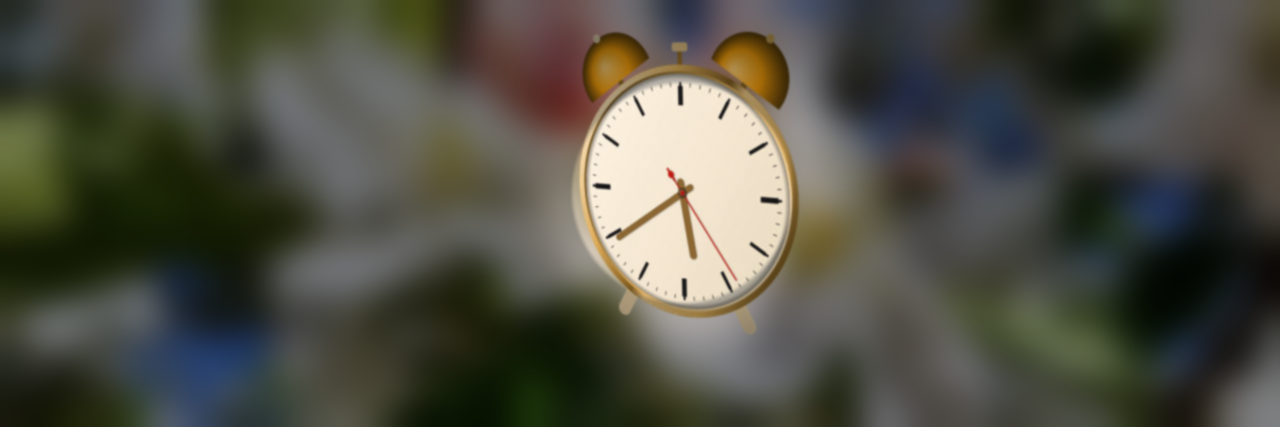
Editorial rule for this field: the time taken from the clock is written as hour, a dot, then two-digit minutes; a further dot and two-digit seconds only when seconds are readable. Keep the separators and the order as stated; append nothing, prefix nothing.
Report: 5.39.24
